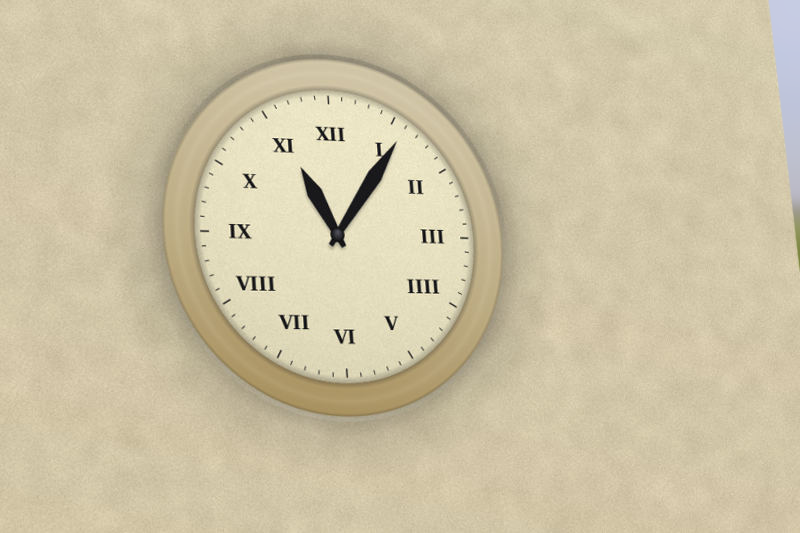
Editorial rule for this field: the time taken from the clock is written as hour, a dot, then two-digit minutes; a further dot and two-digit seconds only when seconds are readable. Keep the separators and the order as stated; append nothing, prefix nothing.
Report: 11.06
